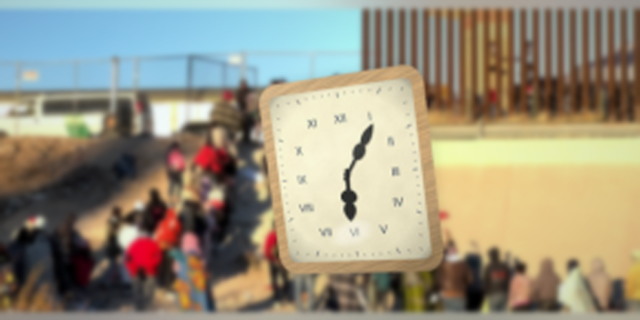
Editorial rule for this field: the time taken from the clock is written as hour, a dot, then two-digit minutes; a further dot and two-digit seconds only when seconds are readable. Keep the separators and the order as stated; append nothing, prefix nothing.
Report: 6.06
